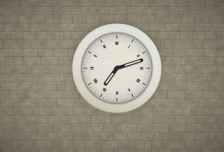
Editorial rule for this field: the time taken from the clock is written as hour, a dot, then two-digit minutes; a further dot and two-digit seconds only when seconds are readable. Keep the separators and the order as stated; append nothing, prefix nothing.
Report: 7.12
